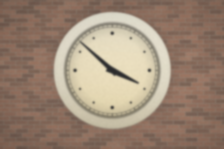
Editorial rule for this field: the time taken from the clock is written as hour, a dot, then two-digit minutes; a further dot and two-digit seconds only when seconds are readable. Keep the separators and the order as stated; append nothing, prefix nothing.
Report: 3.52
